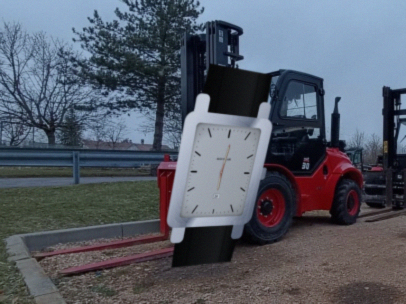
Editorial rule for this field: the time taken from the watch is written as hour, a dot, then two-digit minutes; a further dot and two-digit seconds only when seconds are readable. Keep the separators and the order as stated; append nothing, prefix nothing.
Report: 6.01
